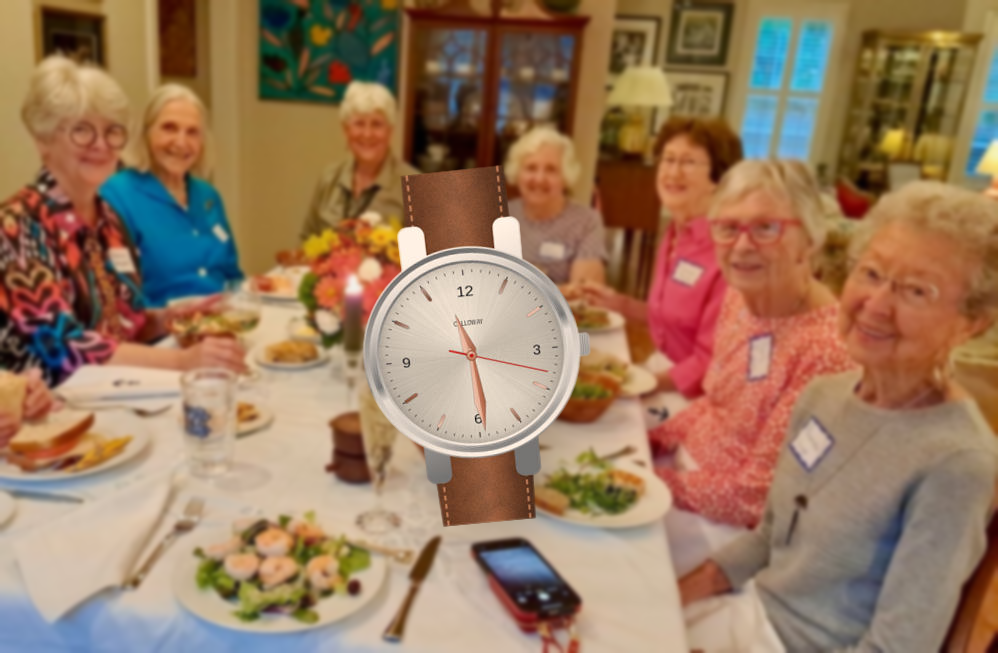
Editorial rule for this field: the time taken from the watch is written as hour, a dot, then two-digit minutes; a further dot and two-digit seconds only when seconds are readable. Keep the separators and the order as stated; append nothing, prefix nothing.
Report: 11.29.18
